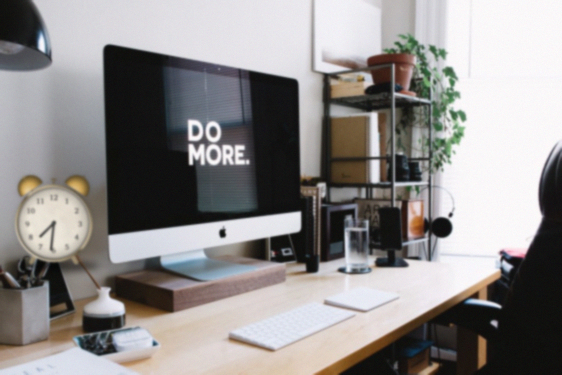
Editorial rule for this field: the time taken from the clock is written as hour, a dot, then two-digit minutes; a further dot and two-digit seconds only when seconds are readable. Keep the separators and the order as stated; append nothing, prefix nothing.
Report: 7.31
